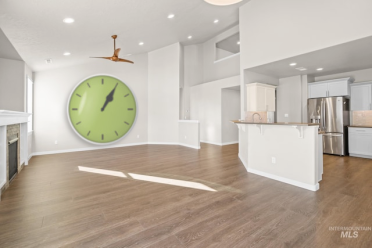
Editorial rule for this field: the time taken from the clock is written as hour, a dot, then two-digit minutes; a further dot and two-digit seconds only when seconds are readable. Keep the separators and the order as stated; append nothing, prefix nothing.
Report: 1.05
